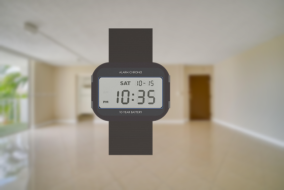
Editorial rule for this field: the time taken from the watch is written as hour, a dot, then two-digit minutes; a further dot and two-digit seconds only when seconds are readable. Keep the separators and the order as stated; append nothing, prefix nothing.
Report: 10.35
